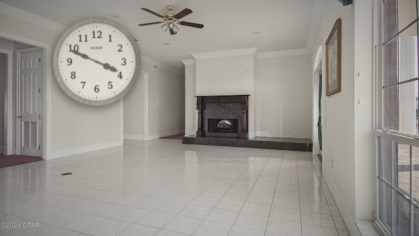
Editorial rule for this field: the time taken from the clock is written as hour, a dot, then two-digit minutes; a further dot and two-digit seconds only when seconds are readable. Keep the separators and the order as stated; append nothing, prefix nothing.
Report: 3.49
